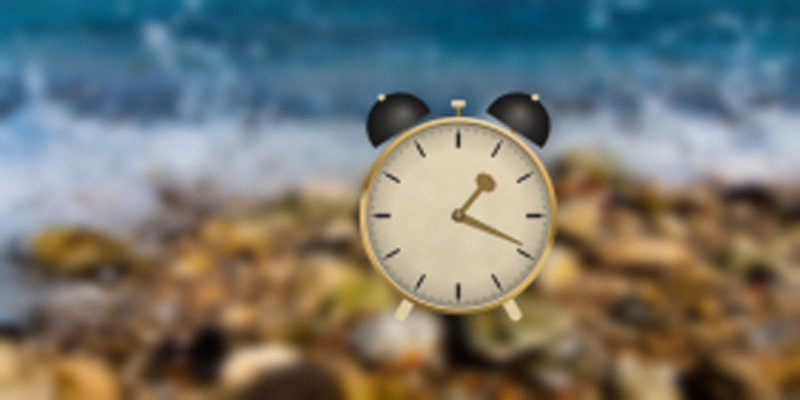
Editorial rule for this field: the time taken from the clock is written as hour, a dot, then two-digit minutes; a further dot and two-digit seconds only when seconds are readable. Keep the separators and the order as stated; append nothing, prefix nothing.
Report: 1.19
